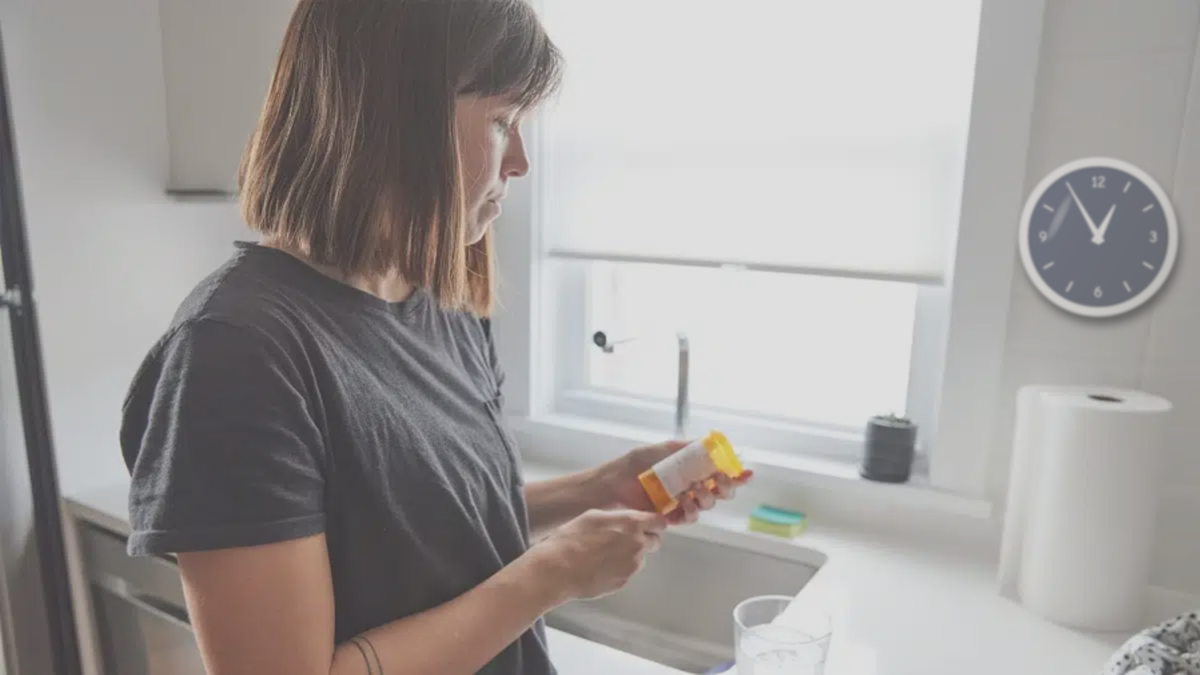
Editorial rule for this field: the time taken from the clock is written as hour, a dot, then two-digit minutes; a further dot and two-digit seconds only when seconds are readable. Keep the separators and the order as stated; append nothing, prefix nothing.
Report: 12.55
